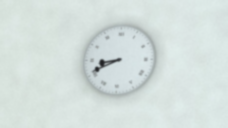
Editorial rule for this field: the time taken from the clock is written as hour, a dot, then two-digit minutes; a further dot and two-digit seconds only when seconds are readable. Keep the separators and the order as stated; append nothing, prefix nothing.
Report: 8.41
